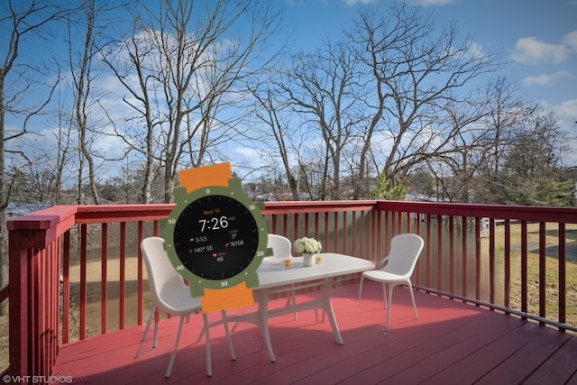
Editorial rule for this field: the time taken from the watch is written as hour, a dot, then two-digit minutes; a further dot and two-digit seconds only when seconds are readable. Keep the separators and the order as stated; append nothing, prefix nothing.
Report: 7.26
